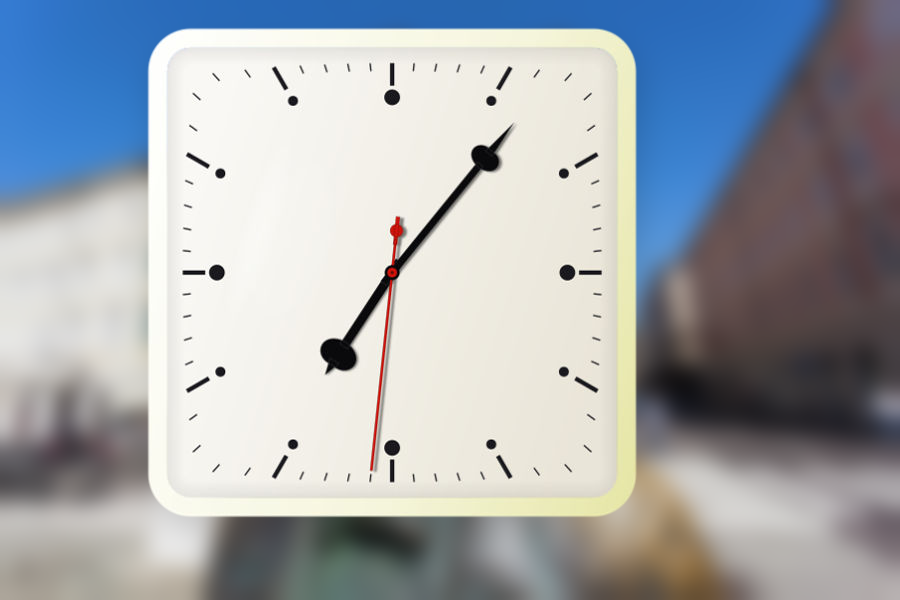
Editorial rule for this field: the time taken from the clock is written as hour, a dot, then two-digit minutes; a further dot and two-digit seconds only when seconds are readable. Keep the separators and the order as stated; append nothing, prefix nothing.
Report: 7.06.31
